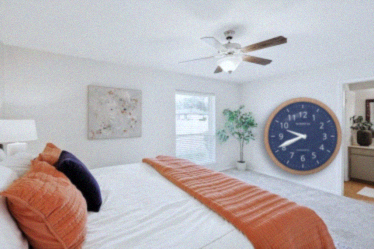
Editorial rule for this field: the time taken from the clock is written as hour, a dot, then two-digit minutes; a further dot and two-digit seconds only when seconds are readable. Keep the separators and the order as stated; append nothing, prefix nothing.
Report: 9.41
